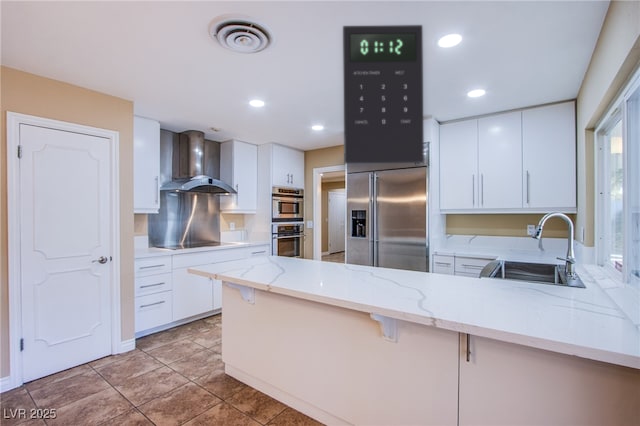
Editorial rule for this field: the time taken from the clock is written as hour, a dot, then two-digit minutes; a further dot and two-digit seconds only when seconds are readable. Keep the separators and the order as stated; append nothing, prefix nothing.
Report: 1.12
